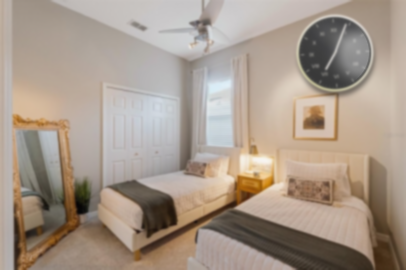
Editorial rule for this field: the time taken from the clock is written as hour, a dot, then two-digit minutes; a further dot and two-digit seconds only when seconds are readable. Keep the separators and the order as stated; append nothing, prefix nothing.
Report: 7.04
